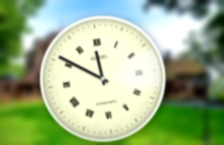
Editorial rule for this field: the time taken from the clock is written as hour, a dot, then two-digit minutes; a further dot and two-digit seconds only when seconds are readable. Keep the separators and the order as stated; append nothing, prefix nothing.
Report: 11.51
